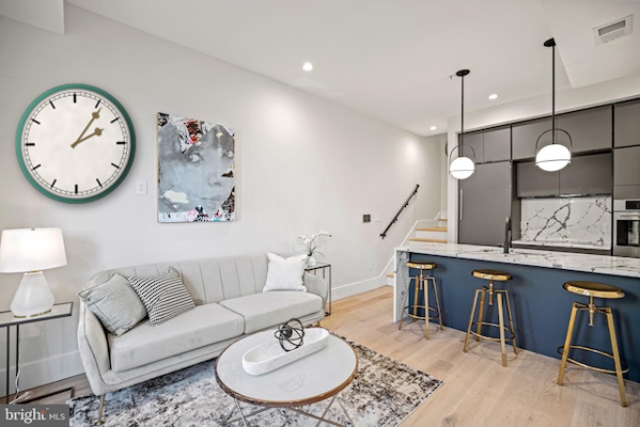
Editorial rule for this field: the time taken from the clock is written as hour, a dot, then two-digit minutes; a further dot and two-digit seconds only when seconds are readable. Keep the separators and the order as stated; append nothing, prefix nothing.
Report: 2.06
